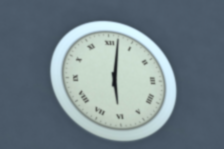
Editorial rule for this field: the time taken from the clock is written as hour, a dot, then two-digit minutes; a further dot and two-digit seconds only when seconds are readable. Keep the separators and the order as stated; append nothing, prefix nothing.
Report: 6.02
